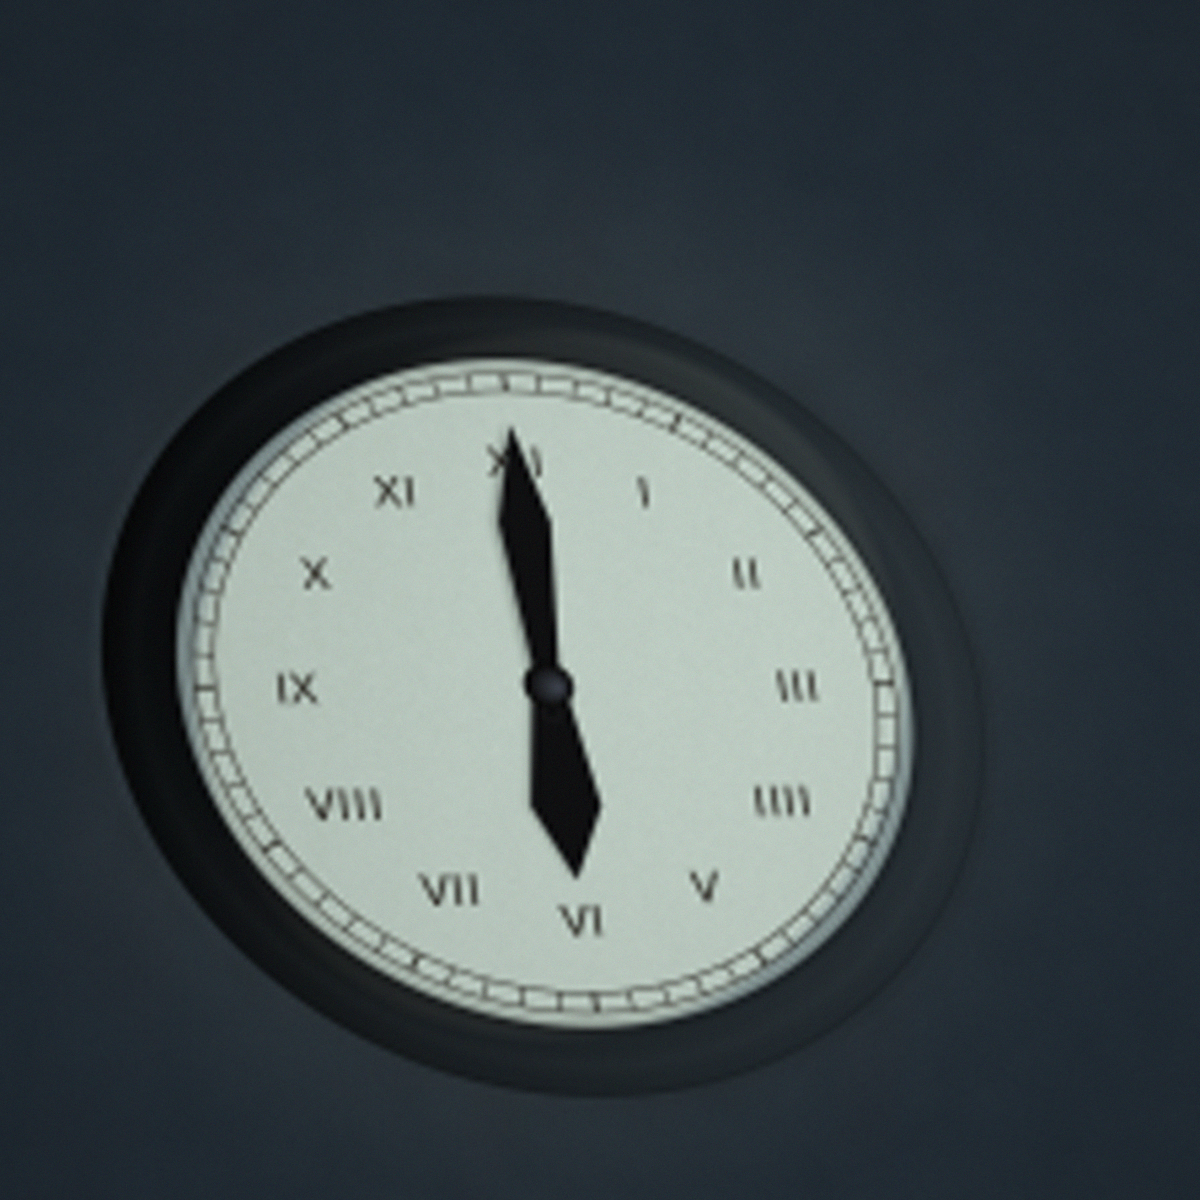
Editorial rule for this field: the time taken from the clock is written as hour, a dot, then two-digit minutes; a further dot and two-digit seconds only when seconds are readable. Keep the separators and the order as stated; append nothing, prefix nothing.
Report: 6.00
